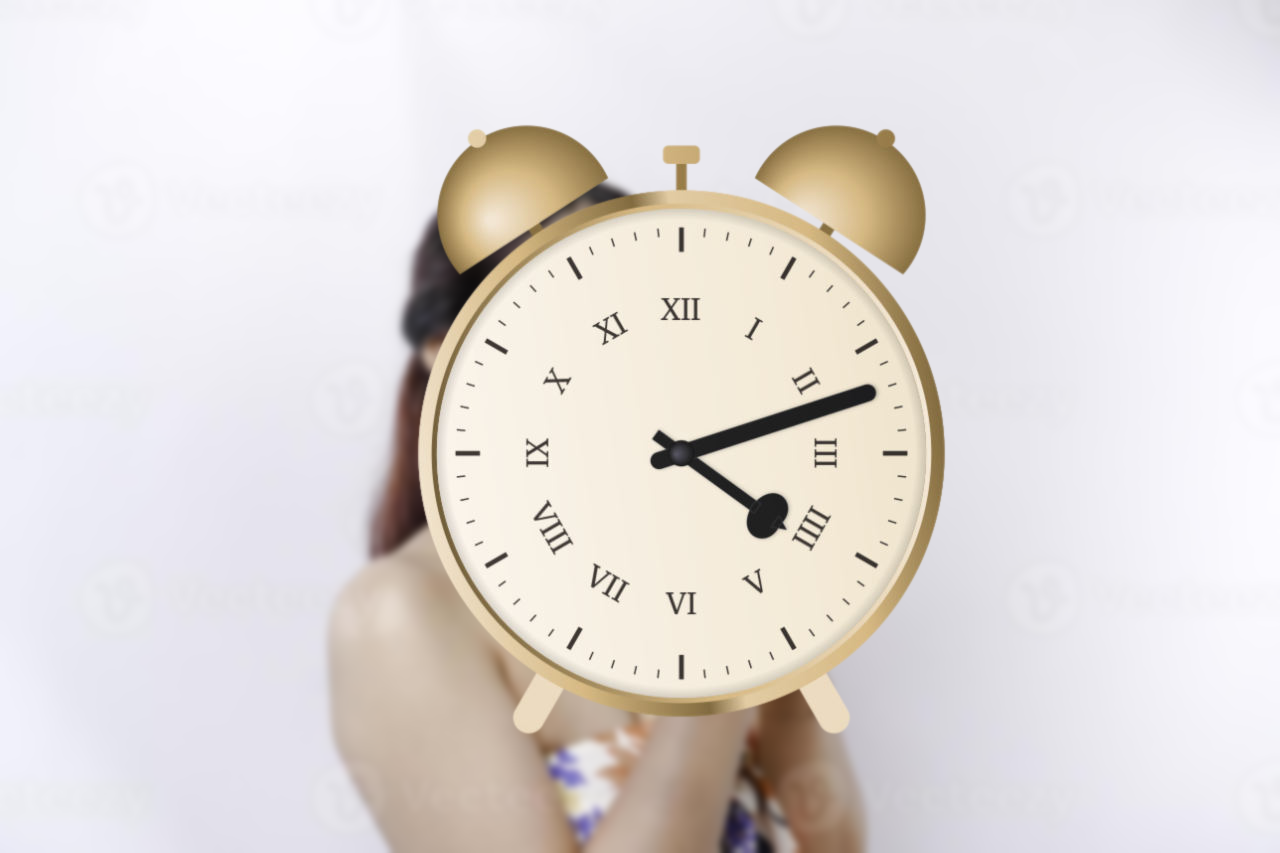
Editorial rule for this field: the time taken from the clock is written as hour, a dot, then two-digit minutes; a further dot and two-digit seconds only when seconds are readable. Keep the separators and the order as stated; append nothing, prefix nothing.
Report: 4.12
